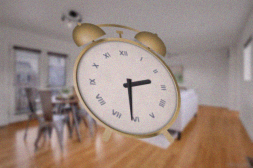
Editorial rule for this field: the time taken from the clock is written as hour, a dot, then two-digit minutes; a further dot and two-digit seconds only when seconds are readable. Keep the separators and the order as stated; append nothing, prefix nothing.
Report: 2.31
